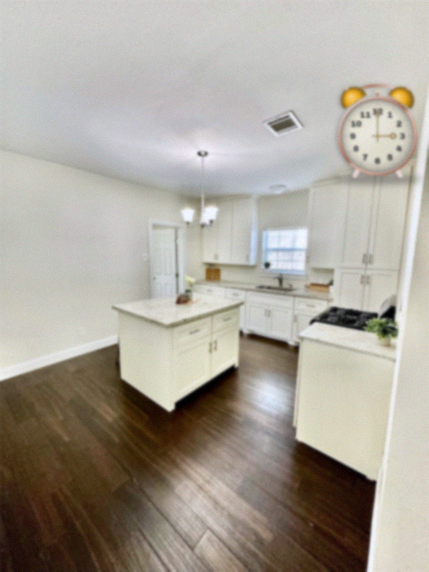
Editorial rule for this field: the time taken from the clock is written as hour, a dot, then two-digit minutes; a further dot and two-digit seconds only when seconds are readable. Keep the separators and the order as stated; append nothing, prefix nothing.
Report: 3.00
